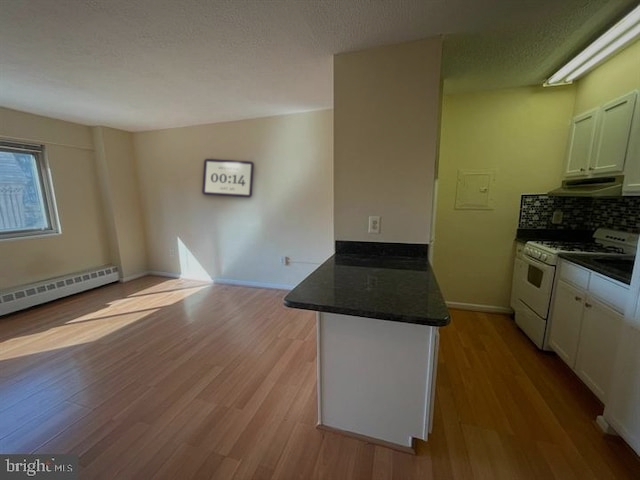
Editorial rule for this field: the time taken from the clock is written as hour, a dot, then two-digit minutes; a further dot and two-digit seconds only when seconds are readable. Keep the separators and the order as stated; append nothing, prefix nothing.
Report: 0.14
